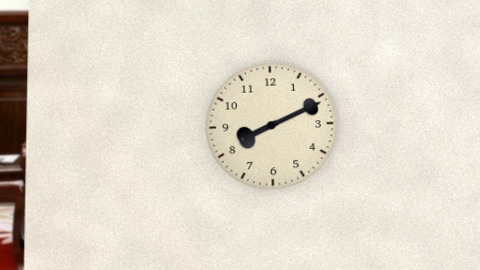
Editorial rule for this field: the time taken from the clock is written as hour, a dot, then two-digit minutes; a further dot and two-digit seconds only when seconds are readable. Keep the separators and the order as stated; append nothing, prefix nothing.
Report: 8.11
